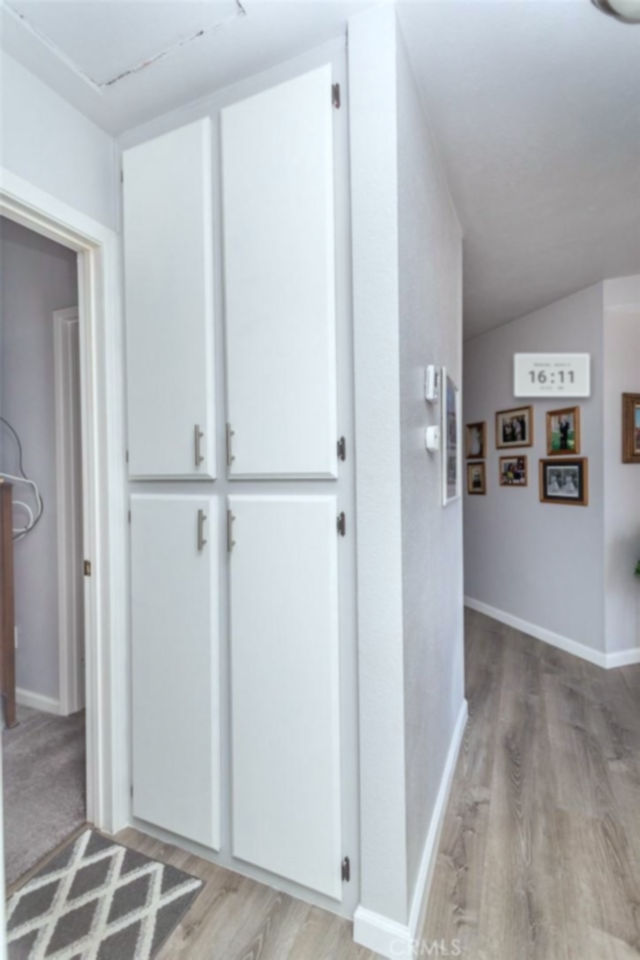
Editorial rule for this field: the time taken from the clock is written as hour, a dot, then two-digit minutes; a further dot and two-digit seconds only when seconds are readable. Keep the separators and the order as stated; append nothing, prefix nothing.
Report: 16.11
